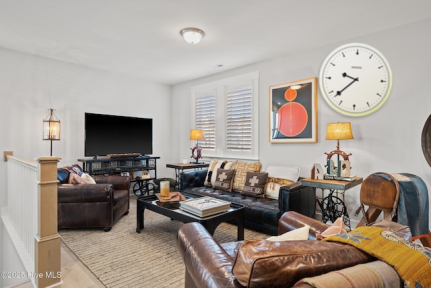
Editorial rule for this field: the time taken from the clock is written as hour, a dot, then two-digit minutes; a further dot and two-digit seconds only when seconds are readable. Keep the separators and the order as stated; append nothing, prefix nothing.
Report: 9.38
